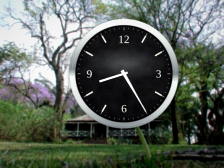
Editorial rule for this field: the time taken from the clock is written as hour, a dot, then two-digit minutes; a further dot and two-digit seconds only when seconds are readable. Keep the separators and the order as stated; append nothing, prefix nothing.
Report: 8.25
